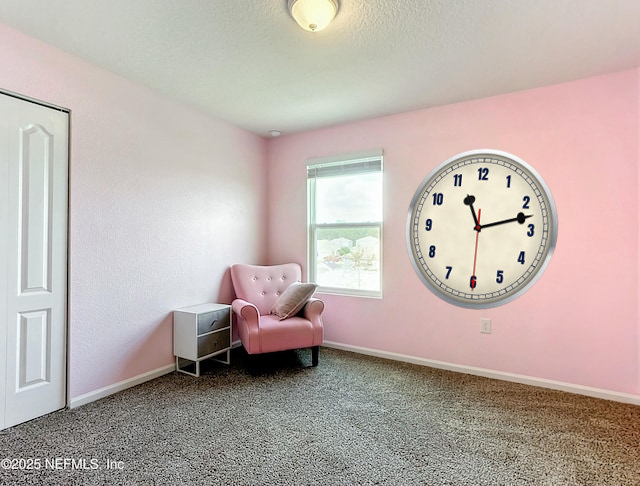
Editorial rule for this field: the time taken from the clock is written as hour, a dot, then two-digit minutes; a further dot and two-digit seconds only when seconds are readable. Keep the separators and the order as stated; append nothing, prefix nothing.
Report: 11.12.30
